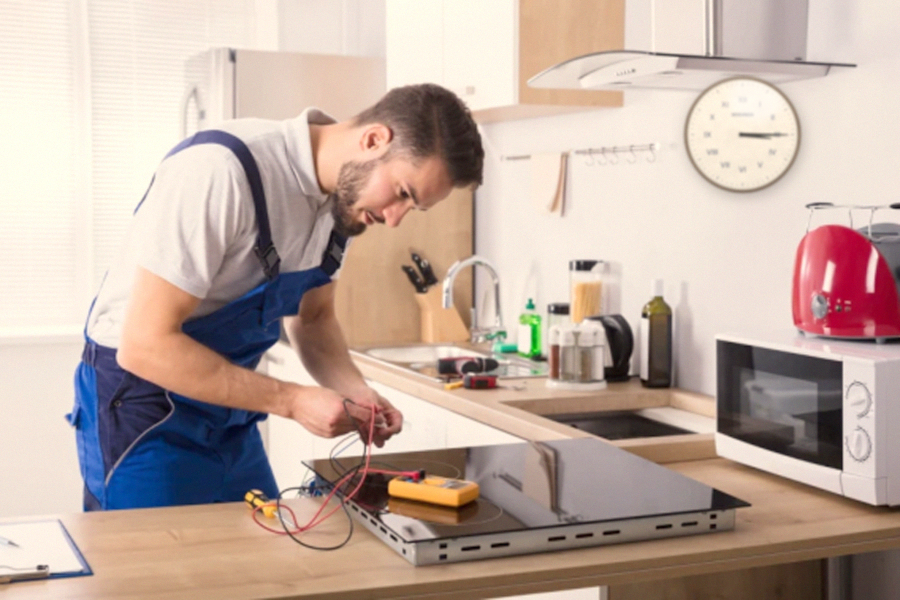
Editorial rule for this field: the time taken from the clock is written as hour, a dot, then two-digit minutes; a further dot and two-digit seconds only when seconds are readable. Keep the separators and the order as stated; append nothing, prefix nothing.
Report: 3.15
